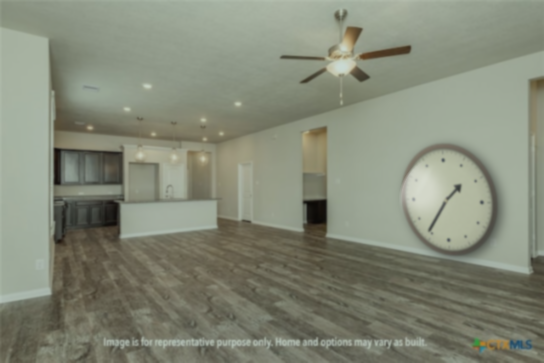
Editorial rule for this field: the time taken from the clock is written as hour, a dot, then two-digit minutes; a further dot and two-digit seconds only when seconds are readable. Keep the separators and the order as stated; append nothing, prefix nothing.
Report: 1.36
